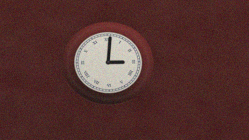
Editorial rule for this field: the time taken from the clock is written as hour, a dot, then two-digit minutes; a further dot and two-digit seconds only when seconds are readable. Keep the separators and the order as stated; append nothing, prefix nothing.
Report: 3.01
